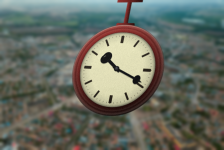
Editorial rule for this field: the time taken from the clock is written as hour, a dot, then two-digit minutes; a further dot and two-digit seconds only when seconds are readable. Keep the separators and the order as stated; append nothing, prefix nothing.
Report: 10.19
